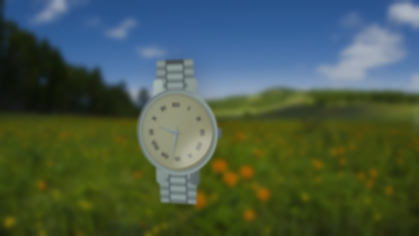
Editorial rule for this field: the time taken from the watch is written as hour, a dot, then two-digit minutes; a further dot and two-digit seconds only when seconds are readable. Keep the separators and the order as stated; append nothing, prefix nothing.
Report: 9.32
